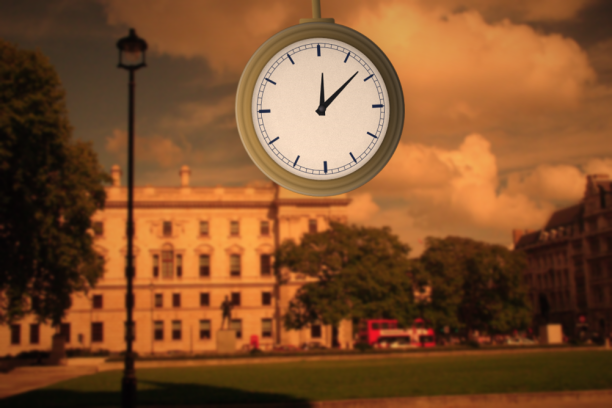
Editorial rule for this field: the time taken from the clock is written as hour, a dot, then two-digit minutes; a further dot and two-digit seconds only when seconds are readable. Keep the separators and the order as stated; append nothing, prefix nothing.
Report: 12.08
